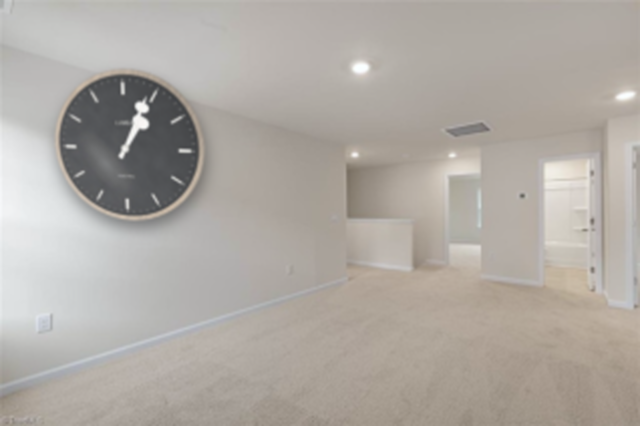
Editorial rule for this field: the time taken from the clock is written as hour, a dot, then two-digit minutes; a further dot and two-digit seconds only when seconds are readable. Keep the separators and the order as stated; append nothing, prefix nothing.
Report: 1.04
